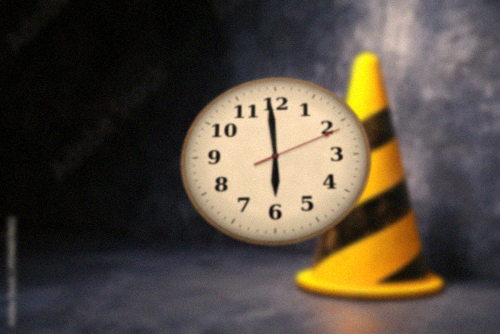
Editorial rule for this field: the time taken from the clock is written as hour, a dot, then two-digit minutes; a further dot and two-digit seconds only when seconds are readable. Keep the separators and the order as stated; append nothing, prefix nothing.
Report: 5.59.11
